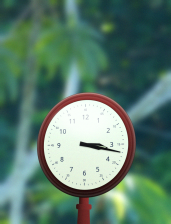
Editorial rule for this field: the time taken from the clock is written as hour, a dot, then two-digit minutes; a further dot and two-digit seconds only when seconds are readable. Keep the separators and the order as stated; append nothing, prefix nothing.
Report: 3.17
